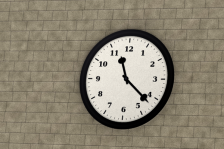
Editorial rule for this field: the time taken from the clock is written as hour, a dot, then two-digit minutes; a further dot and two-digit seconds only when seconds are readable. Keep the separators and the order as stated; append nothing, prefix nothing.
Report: 11.22
